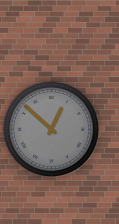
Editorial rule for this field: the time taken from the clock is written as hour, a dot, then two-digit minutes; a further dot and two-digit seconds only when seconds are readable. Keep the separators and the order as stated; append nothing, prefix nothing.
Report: 12.52
